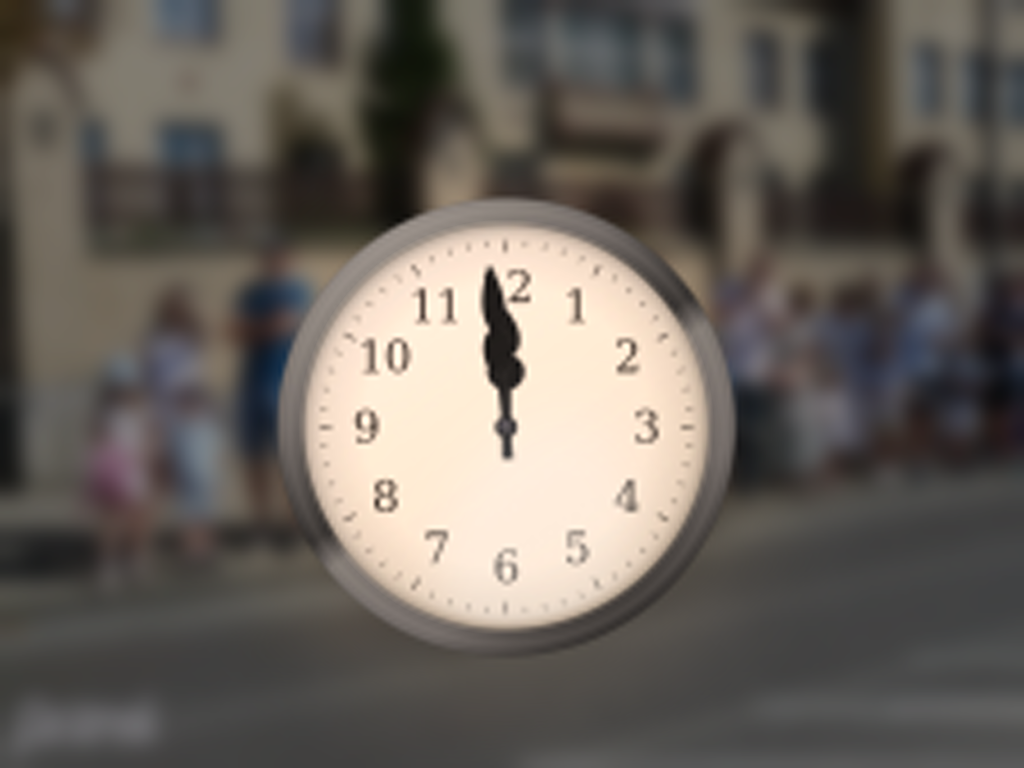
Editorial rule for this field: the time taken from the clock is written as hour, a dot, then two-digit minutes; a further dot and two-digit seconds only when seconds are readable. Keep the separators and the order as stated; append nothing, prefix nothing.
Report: 11.59
